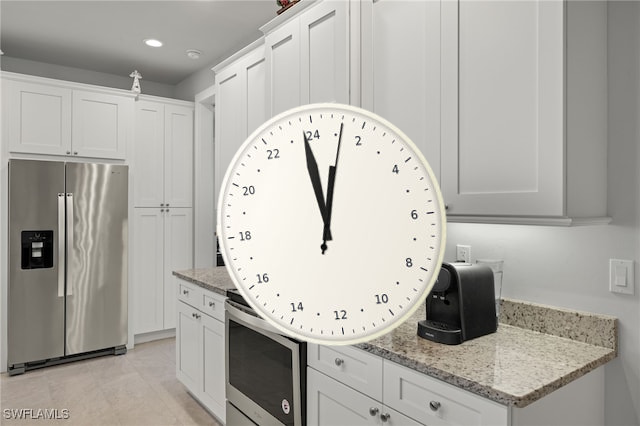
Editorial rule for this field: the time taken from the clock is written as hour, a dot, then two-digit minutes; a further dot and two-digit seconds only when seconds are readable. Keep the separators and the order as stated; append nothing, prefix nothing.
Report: 0.59.03
